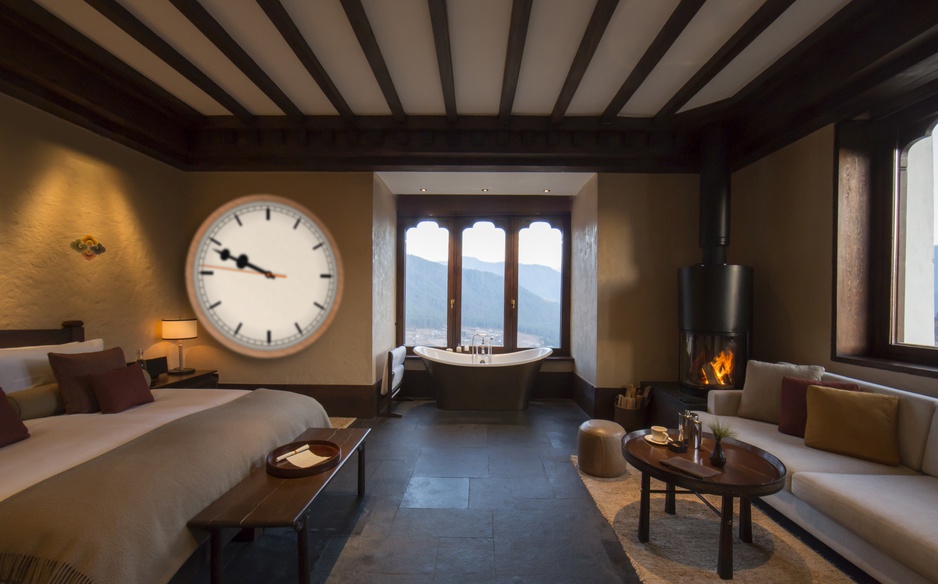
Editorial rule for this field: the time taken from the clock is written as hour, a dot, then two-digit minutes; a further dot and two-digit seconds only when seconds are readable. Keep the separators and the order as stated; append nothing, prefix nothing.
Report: 9.48.46
